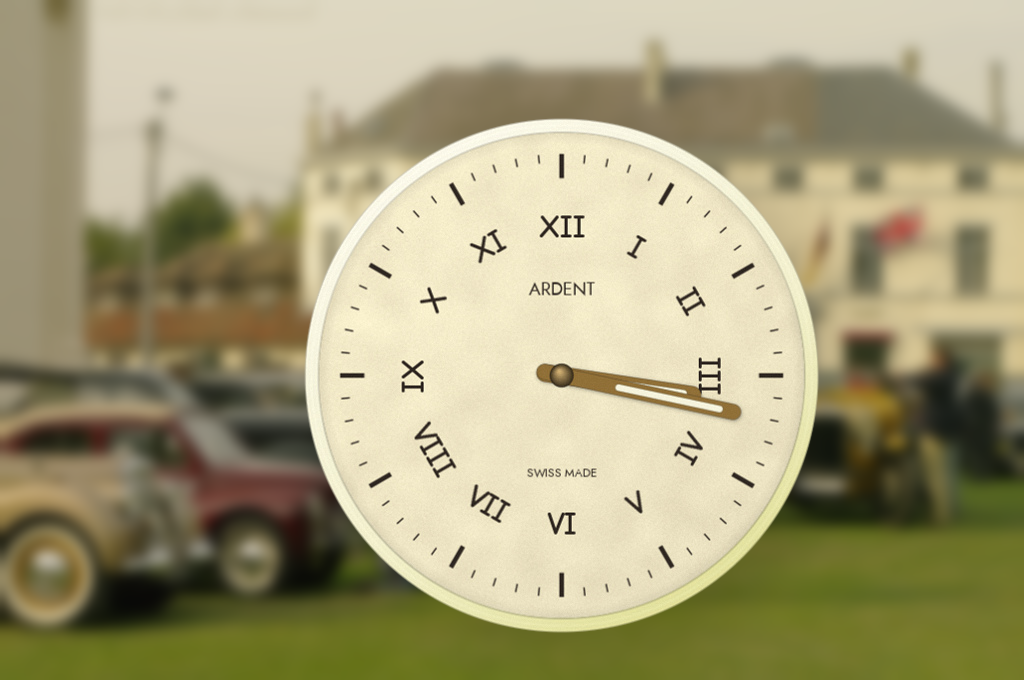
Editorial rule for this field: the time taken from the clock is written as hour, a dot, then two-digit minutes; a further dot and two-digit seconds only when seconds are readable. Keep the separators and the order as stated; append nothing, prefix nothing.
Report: 3.17
